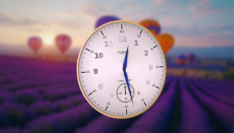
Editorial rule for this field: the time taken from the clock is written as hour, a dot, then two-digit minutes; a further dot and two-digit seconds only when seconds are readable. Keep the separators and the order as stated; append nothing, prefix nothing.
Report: 12.28
